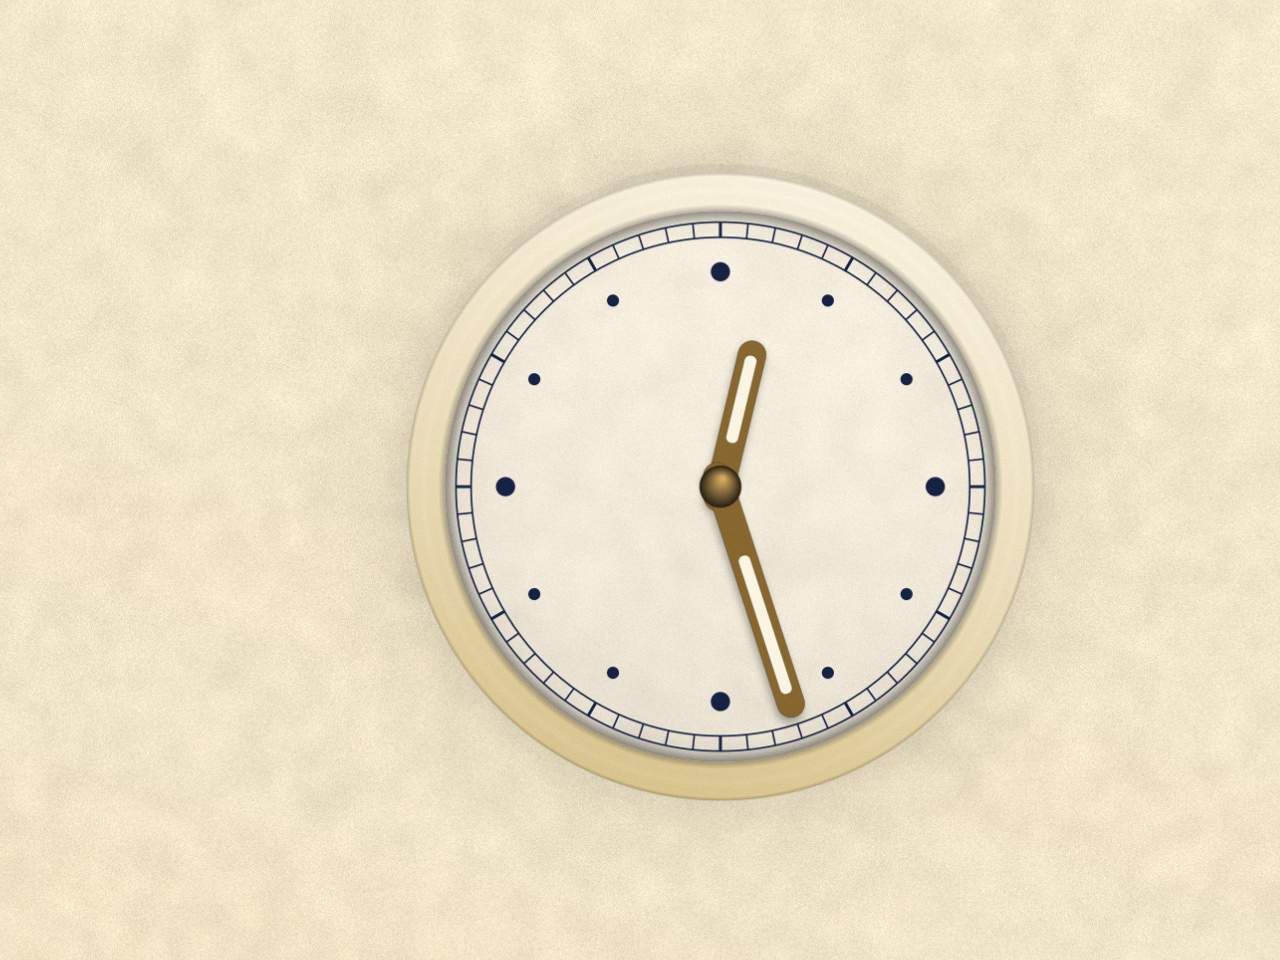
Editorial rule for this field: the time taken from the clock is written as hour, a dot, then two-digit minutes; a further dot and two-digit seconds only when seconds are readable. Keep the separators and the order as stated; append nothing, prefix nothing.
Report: 12.27
